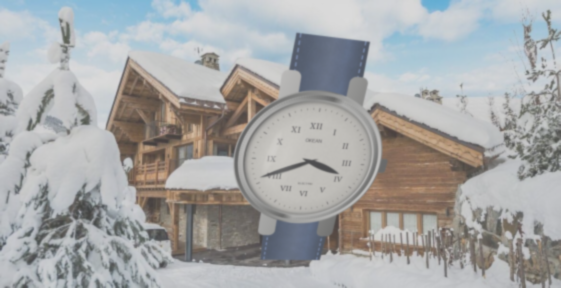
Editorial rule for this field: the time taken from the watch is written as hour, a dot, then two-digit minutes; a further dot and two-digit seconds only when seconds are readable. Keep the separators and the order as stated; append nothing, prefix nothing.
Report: 3.41
